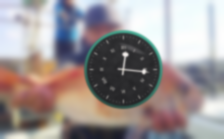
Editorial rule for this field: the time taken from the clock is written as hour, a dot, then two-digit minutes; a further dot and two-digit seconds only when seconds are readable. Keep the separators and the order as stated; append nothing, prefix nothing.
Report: 12.16
